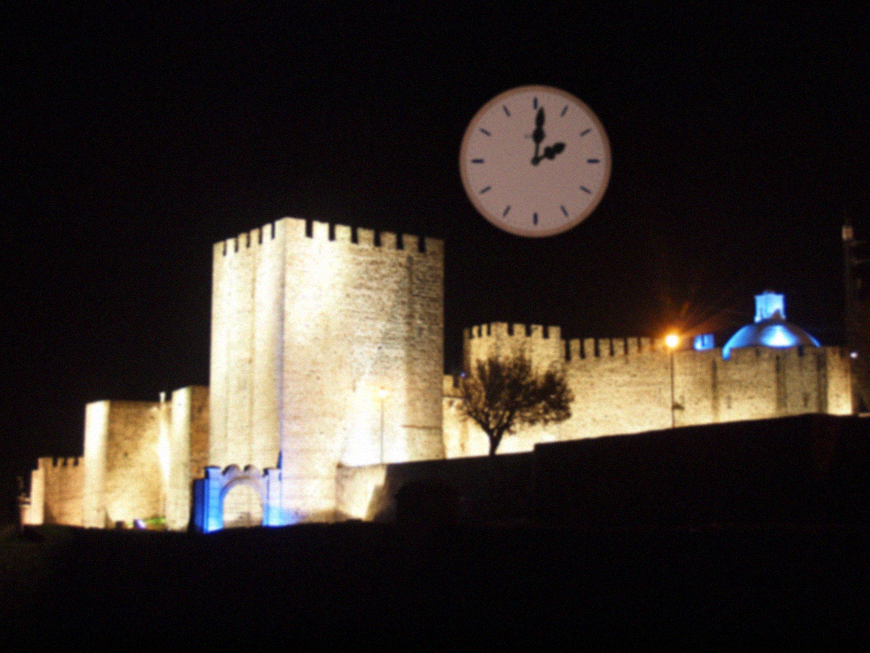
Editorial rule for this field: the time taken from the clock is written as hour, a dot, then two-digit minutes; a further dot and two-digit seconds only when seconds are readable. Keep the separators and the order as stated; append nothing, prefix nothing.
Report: 2.01
